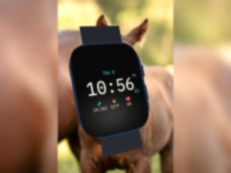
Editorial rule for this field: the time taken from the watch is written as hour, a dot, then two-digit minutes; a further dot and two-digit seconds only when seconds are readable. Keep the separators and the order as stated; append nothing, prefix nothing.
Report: 10.56
